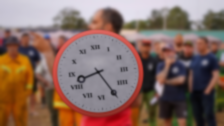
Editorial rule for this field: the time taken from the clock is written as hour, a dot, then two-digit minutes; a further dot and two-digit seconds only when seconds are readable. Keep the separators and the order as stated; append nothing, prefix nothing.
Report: 8.25
